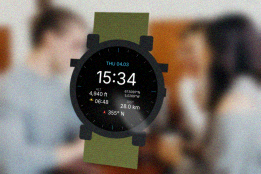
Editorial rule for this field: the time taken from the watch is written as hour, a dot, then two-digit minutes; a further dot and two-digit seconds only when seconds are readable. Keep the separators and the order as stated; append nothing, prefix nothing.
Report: 15.34
